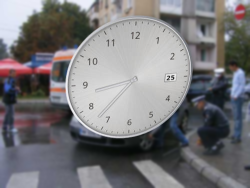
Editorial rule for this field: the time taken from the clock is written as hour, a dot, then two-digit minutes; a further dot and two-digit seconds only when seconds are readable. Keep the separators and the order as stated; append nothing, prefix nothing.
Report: 8.37
